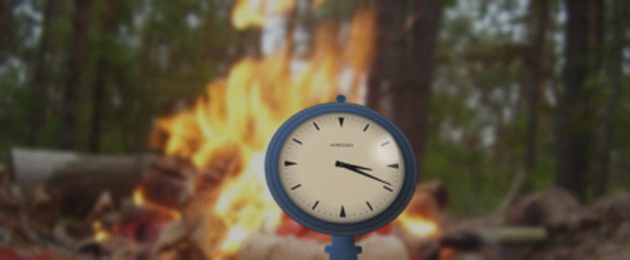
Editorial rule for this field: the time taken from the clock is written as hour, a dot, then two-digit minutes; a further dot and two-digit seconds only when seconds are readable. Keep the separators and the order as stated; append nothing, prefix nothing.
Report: 3.19
